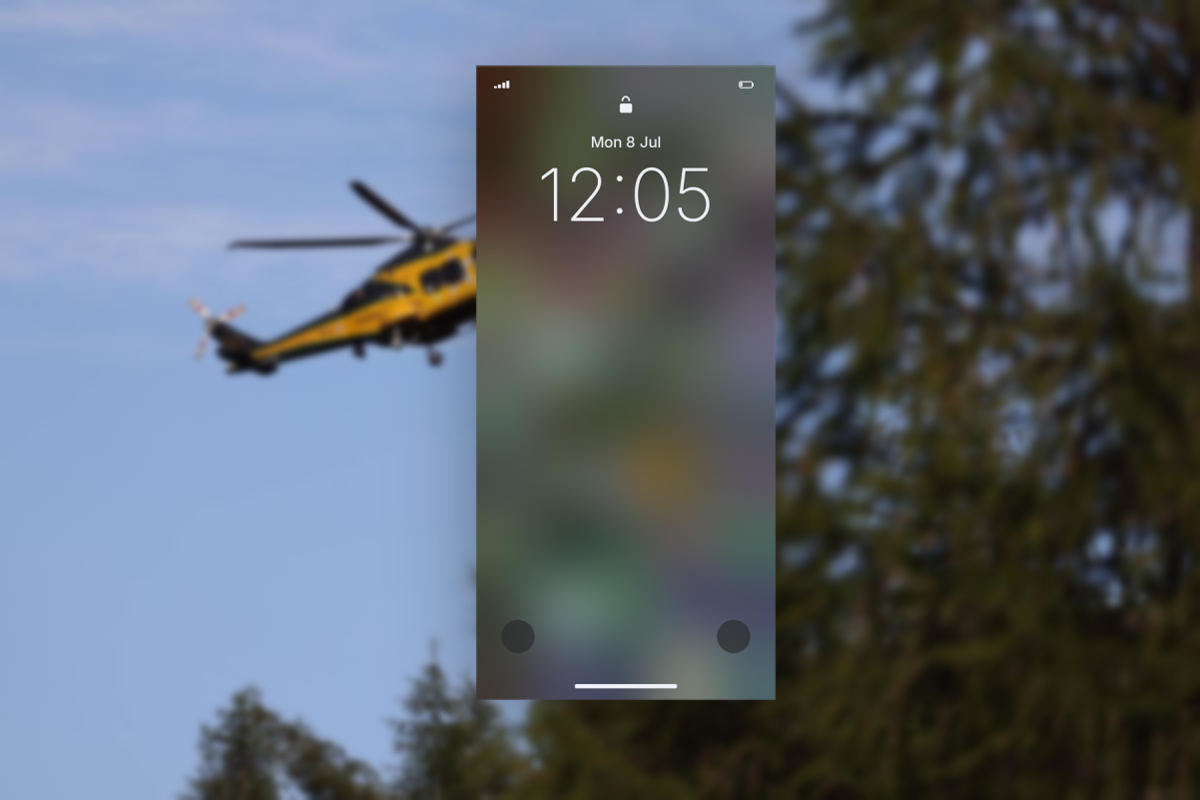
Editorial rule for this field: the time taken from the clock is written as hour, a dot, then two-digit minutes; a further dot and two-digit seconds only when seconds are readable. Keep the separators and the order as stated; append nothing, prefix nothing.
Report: 12.05
